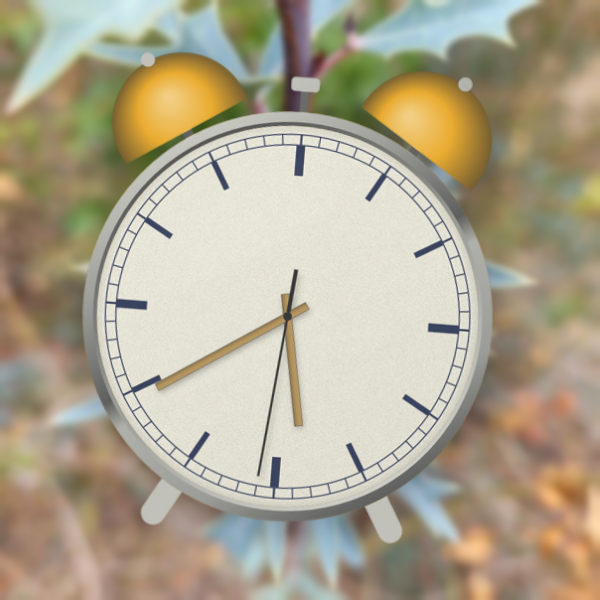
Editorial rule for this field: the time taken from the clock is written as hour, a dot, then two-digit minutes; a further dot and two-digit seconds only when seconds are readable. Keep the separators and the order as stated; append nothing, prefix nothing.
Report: 5.39.31
